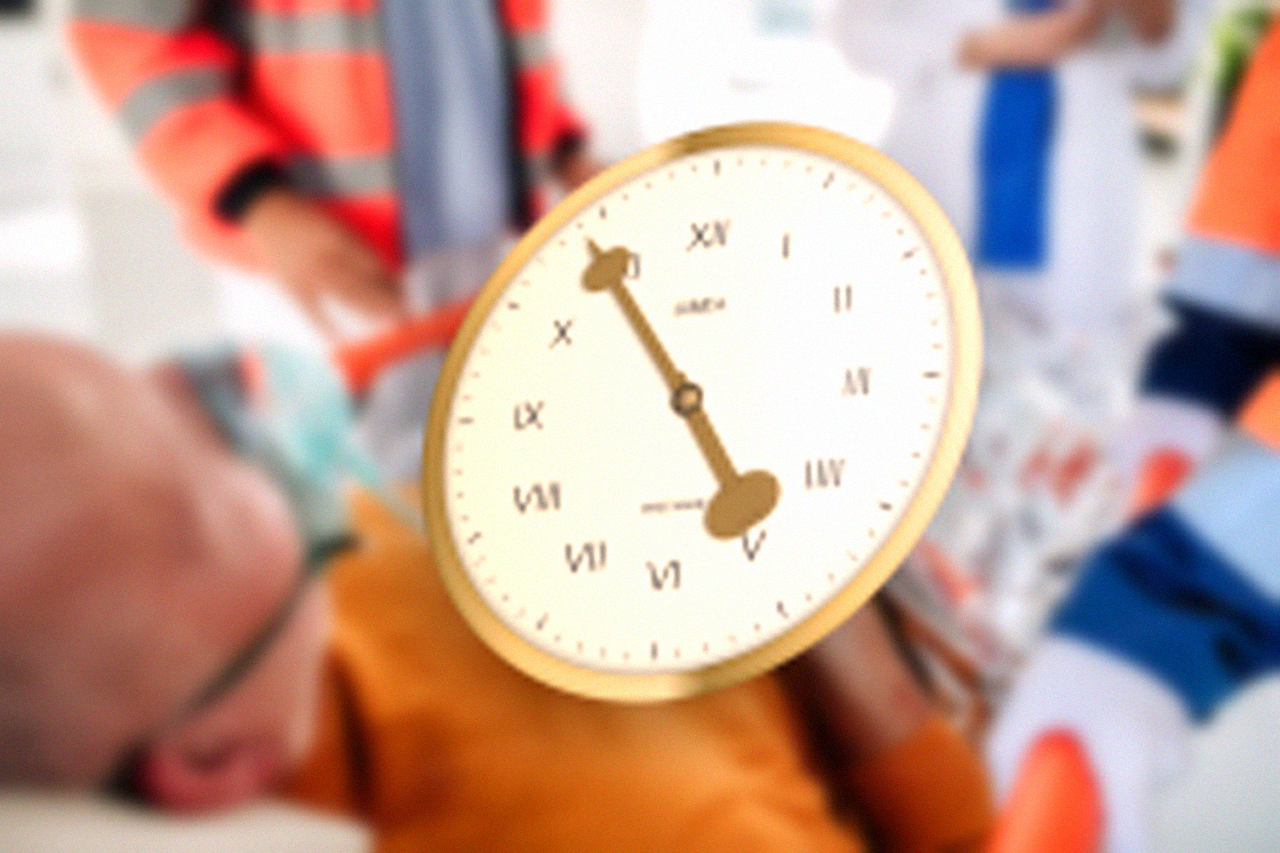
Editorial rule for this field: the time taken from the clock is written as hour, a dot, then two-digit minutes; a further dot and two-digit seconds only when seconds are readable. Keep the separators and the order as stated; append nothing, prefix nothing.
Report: 4.54
